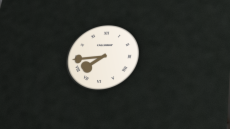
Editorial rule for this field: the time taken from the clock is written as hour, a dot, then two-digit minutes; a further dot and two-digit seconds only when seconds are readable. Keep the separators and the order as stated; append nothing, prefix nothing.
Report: 7.44
